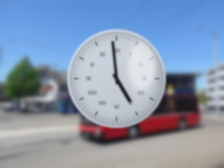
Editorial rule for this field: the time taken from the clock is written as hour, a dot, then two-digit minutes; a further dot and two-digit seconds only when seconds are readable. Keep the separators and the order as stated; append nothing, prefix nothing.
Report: 4.59
